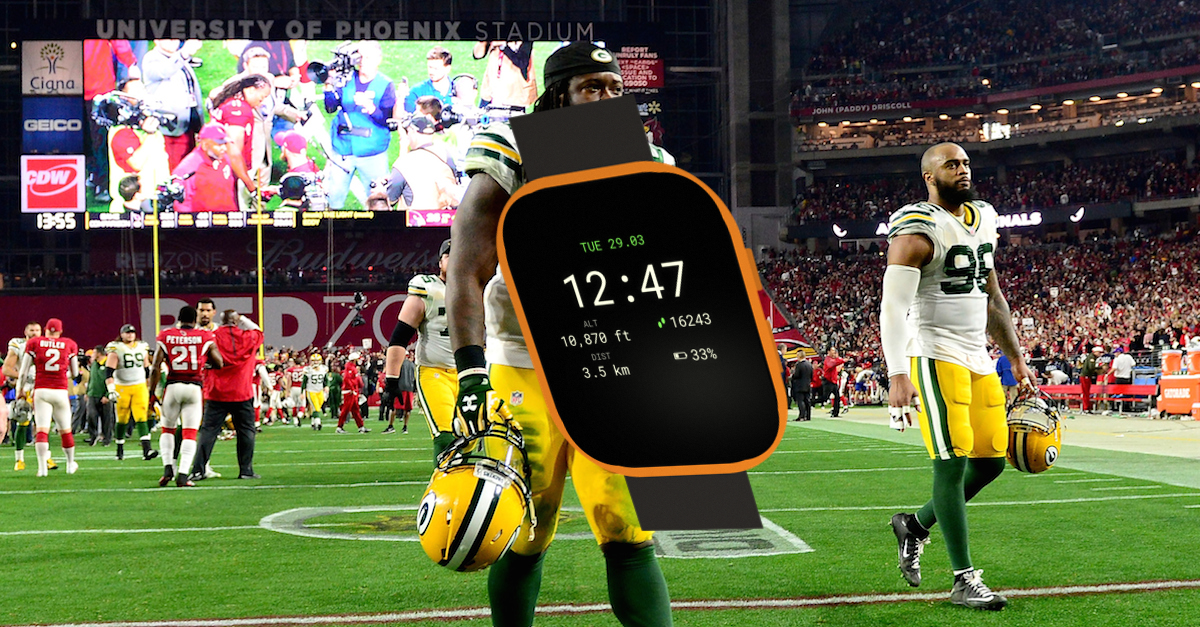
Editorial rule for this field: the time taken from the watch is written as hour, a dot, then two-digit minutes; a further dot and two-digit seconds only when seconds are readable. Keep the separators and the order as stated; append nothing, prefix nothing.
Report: 12.47
